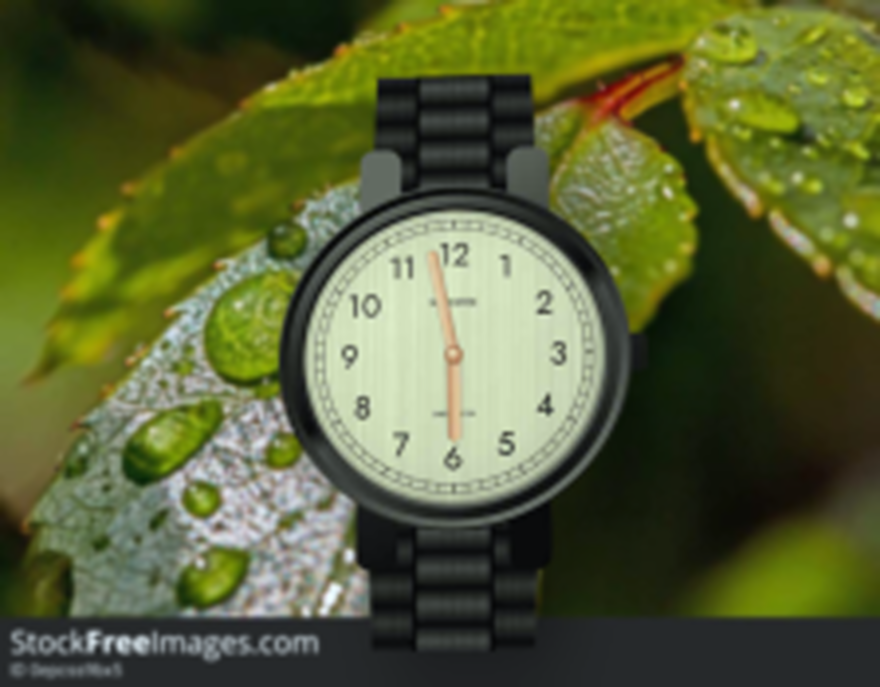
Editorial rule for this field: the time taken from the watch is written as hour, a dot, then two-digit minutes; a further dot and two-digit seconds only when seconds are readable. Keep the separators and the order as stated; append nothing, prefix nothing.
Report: 5.58
